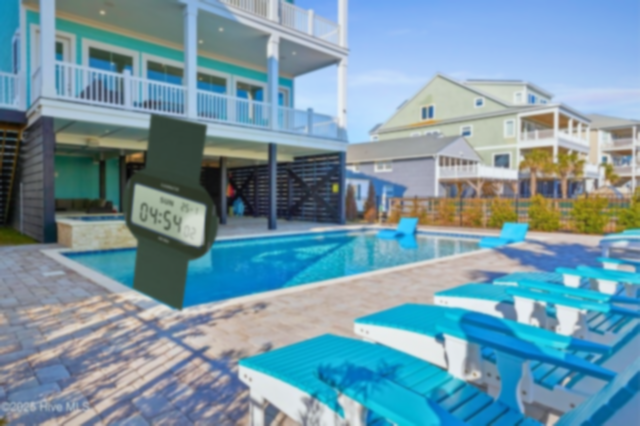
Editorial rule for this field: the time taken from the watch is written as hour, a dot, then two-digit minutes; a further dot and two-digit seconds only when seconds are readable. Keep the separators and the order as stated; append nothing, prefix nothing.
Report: 4.54
